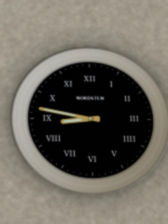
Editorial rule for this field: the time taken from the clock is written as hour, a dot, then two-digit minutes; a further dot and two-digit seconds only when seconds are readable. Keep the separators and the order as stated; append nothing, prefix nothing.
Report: 8.47
